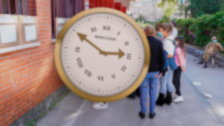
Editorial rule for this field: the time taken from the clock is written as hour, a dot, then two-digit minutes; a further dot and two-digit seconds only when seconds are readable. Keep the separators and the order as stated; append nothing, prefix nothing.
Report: 2.50
